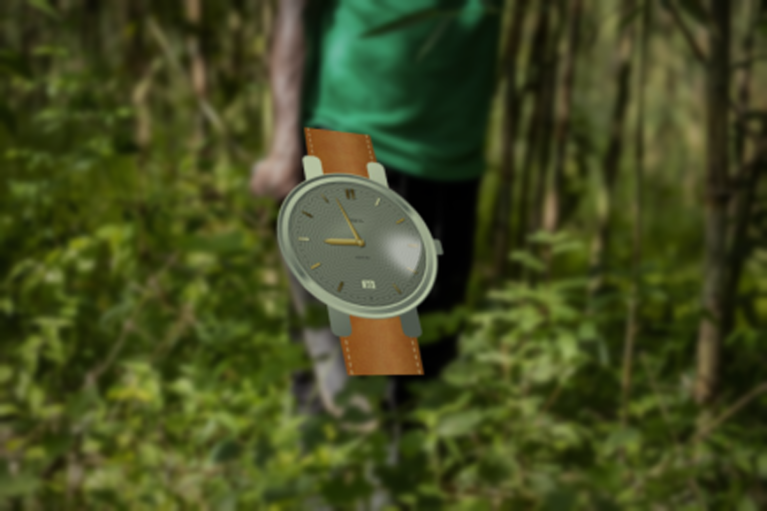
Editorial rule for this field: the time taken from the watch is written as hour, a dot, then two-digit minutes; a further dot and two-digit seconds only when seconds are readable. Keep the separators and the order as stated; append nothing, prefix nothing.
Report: 8.57
